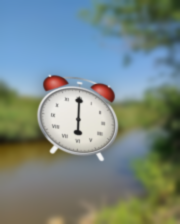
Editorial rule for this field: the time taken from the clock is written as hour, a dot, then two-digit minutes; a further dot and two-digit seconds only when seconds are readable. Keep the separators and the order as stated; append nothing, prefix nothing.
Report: 6.00
